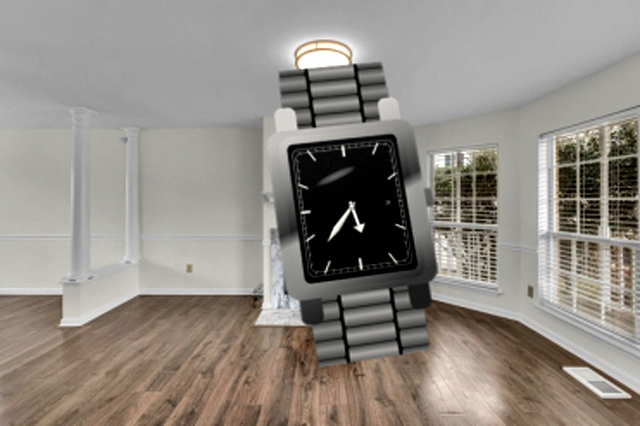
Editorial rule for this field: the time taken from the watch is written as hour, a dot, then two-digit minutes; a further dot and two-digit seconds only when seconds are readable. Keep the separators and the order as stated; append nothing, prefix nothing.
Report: 5.37
